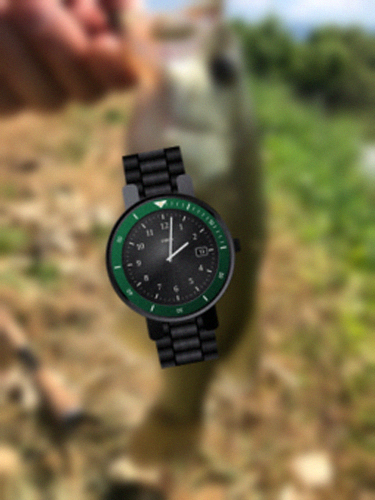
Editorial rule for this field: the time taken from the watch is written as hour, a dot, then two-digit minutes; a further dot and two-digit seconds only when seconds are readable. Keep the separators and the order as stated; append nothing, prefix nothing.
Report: 2.02
